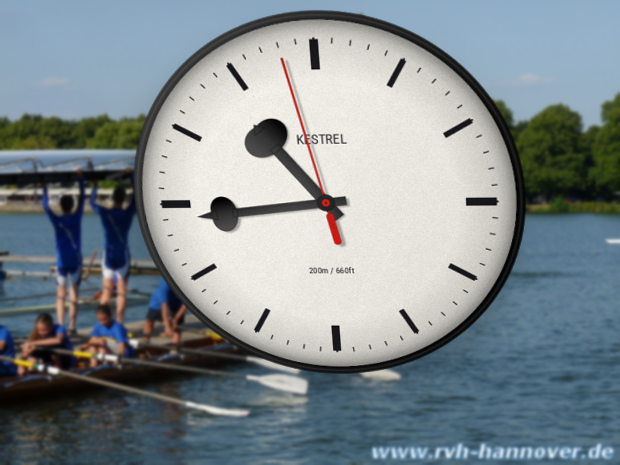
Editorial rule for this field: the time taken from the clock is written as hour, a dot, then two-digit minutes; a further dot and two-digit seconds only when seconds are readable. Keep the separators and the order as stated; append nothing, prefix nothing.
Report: 10.43.58
